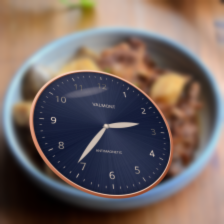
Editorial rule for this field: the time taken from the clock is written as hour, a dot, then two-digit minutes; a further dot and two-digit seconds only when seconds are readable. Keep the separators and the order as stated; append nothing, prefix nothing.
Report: 2.36
